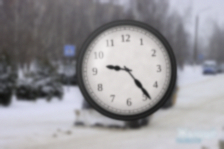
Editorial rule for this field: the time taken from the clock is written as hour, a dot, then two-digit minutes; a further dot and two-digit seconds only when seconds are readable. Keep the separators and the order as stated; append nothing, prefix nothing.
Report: 9.24
